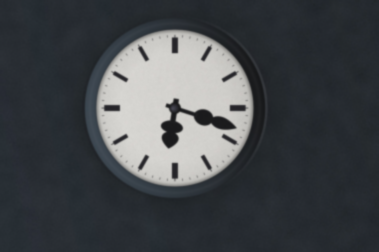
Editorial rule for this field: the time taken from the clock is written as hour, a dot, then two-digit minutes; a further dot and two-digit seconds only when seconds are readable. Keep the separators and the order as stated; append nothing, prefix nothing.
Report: 6.18
